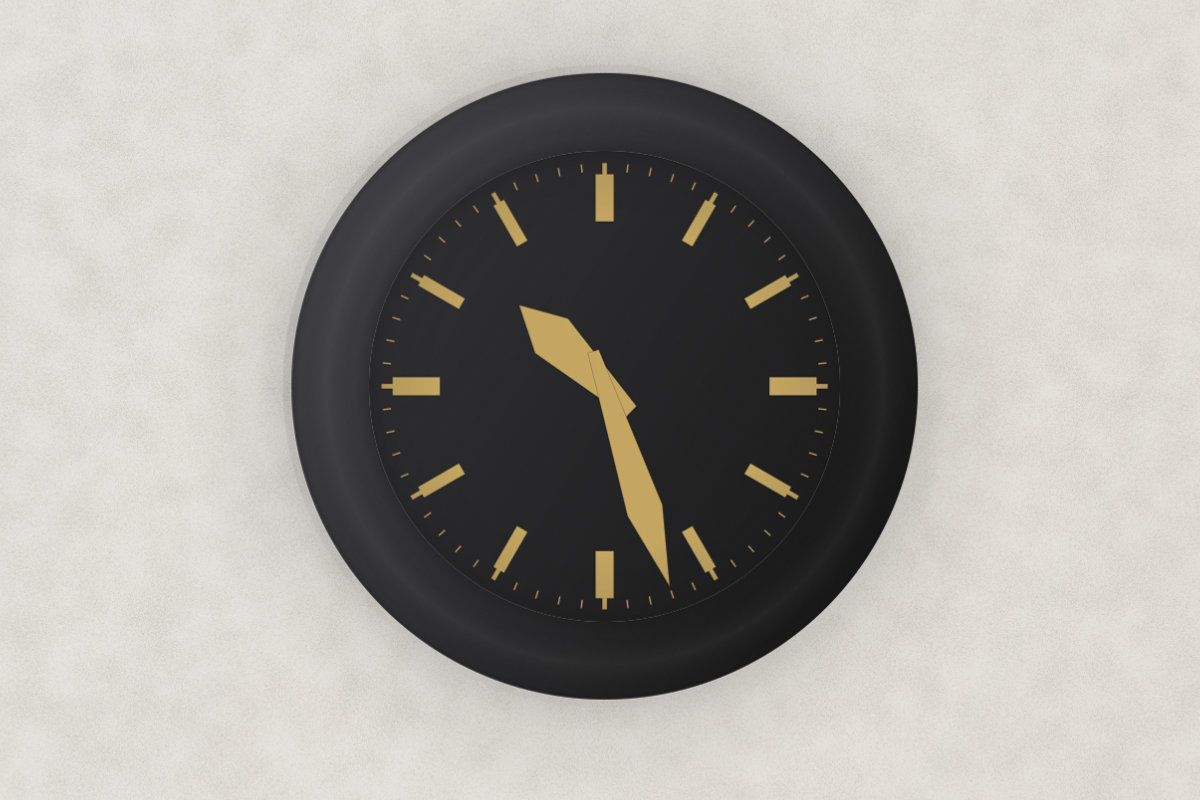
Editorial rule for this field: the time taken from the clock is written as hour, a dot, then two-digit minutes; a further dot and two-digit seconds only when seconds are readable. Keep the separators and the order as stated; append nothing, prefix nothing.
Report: 10.27
